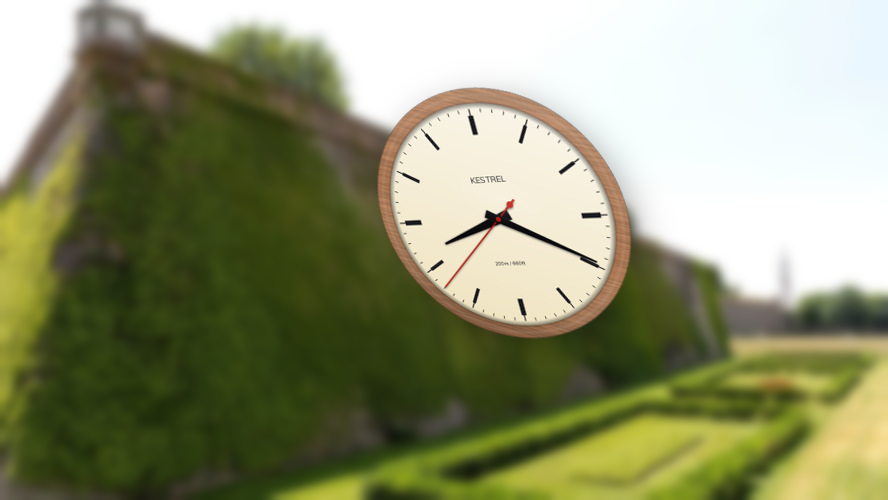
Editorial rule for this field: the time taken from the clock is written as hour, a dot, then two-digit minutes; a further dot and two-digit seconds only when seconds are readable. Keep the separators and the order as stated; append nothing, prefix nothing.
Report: 8.19.38
